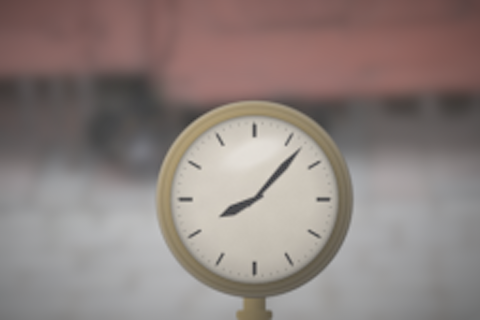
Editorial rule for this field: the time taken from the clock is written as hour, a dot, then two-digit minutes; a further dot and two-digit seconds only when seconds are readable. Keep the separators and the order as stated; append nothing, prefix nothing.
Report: 8.07
